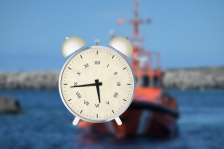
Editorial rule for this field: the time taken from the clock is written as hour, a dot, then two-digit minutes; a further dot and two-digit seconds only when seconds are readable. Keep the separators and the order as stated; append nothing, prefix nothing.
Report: 5.44
